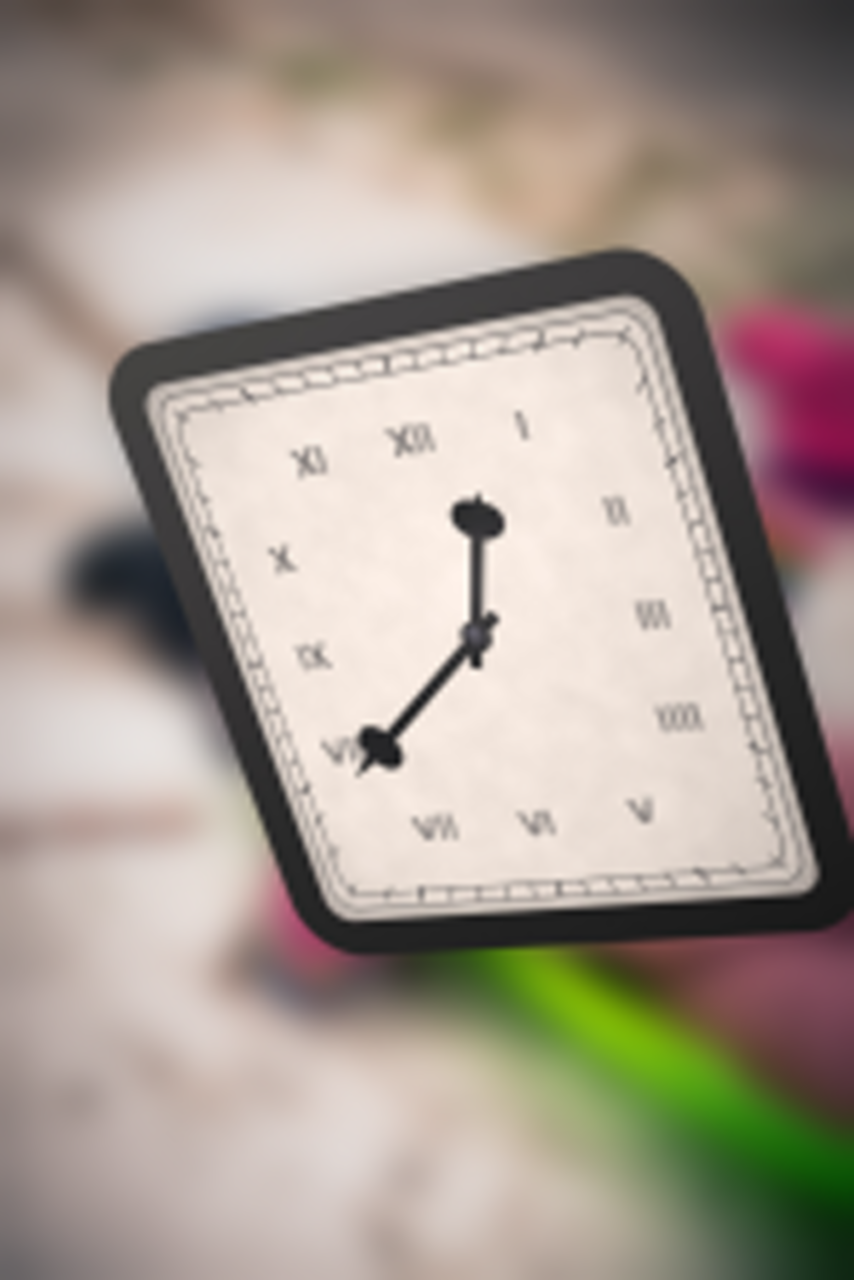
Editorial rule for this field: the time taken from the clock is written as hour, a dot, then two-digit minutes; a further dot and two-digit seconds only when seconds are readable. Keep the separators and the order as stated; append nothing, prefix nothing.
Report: 12.39
